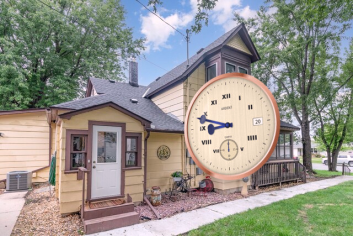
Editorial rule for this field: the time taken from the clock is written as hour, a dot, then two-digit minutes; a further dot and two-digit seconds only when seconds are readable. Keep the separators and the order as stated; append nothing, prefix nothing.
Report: 8.48
